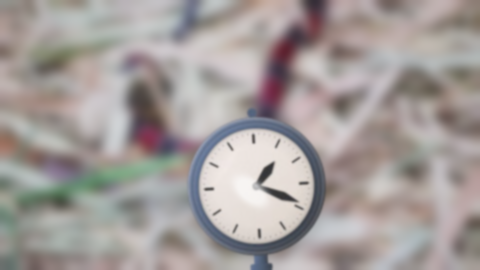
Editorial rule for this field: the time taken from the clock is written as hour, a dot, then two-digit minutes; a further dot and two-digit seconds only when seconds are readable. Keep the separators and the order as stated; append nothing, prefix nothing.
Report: 1.19
